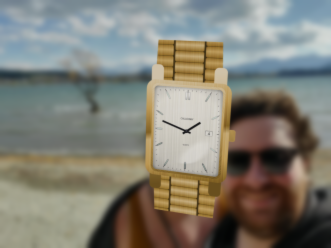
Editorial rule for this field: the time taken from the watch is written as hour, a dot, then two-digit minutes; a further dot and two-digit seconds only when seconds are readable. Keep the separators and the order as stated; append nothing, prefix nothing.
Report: 1.48
